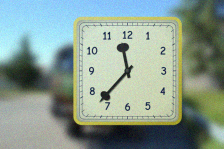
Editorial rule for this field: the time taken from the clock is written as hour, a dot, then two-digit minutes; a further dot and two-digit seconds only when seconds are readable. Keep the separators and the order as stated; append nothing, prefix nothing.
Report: 11.37
